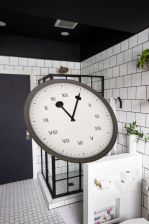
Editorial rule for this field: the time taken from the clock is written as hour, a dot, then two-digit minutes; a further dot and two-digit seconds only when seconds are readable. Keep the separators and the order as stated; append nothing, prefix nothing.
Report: 11.05
